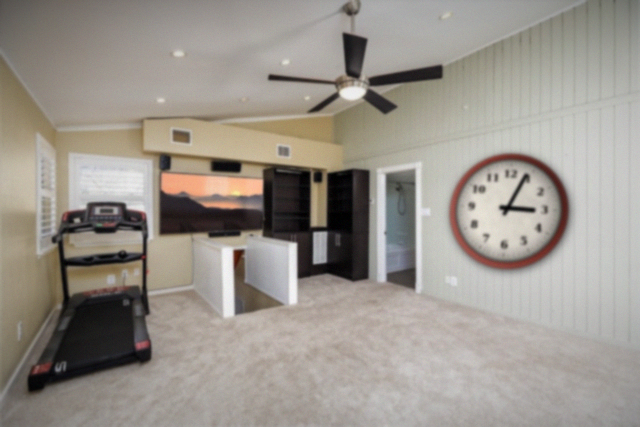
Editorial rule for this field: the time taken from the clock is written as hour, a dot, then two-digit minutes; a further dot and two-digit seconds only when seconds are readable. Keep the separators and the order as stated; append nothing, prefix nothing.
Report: 3.04
